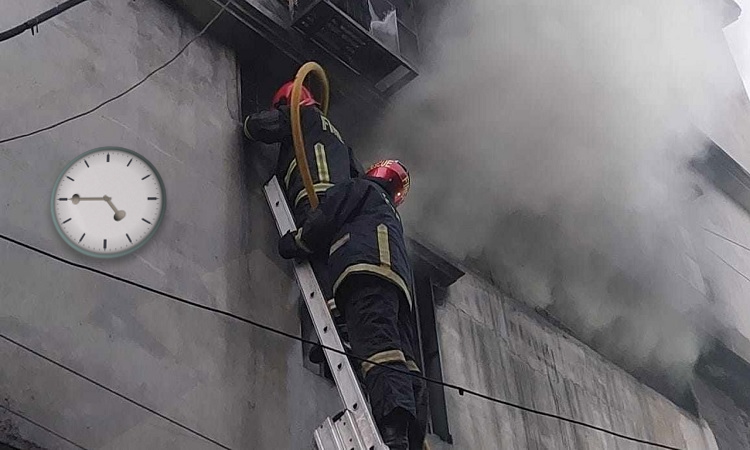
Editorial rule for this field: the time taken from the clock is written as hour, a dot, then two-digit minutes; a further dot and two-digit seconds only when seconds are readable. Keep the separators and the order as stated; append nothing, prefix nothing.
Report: 4.45
